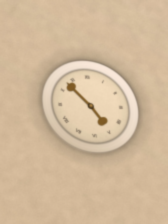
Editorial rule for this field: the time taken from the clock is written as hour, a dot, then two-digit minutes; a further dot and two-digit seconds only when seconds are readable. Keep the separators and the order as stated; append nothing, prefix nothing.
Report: 4.53
